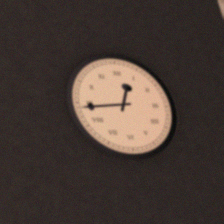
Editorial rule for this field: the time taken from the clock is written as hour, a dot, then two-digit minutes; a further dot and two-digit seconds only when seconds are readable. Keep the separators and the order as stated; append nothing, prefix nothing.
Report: 12.44
